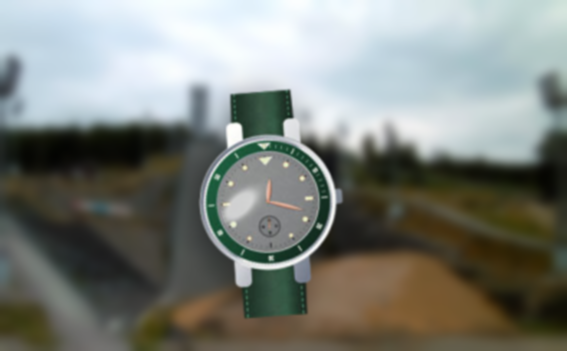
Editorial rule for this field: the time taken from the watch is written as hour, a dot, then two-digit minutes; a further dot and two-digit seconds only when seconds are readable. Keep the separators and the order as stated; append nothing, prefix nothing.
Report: 12.18
